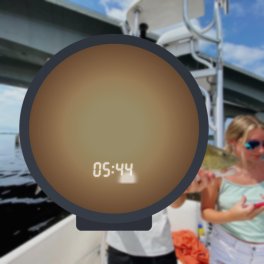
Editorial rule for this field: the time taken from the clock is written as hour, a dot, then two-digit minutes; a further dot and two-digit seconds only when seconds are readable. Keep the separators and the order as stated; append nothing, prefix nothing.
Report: 5.44
